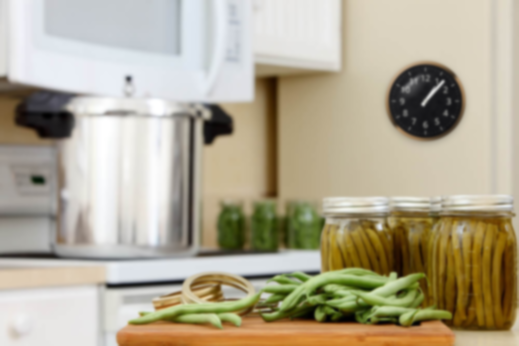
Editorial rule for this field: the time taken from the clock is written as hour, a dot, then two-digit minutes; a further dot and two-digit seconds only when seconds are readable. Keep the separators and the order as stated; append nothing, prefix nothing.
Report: 1.07
